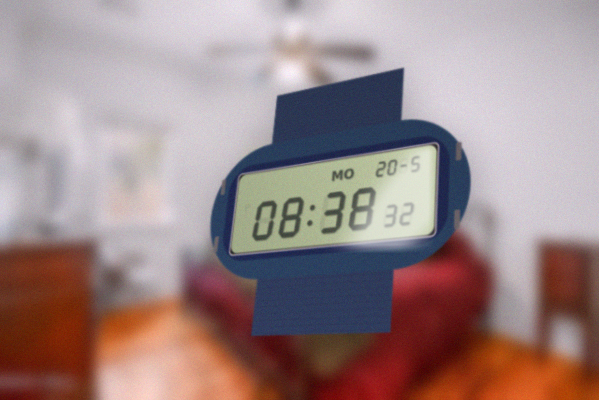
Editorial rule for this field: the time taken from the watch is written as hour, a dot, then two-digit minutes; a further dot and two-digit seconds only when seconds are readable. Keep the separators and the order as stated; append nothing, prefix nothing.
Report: 8.38.32
